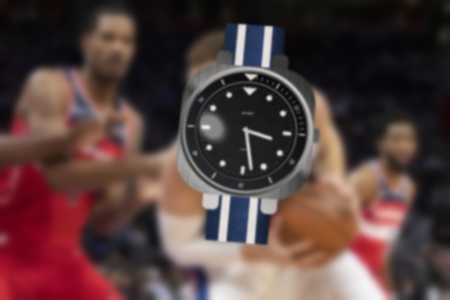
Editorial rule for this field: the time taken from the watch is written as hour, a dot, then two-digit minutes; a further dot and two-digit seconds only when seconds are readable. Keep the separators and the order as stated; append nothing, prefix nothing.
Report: 3.28
